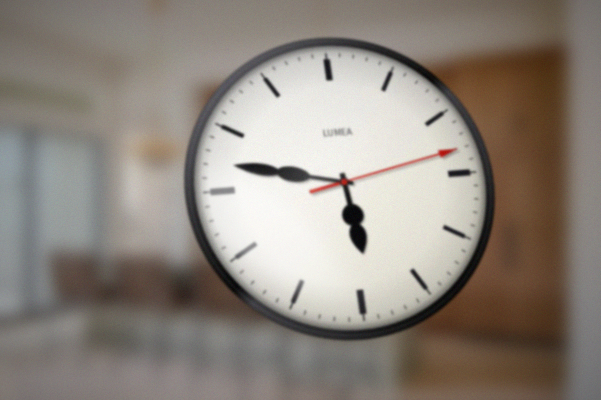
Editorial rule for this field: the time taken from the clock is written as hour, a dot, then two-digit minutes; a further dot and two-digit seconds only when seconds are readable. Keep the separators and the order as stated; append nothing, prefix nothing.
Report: 5.47.13
